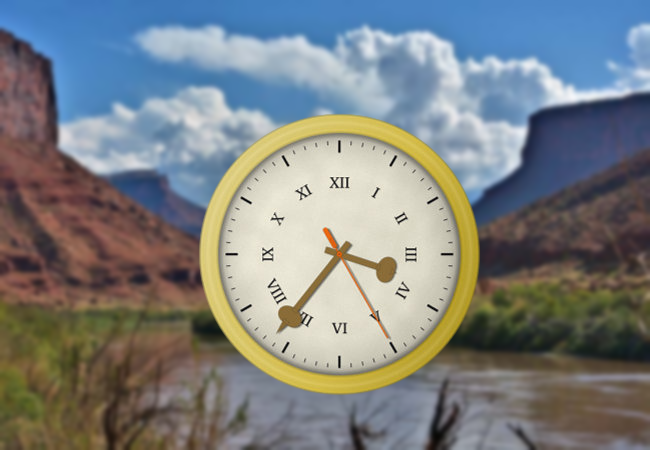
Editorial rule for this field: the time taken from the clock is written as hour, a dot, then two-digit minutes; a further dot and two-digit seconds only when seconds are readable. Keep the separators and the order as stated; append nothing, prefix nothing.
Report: 3.36.25
